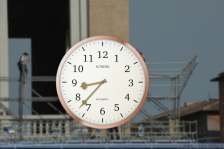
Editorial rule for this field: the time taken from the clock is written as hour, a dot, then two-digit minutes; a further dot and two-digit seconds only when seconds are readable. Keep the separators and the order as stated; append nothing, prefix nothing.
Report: 8.37
